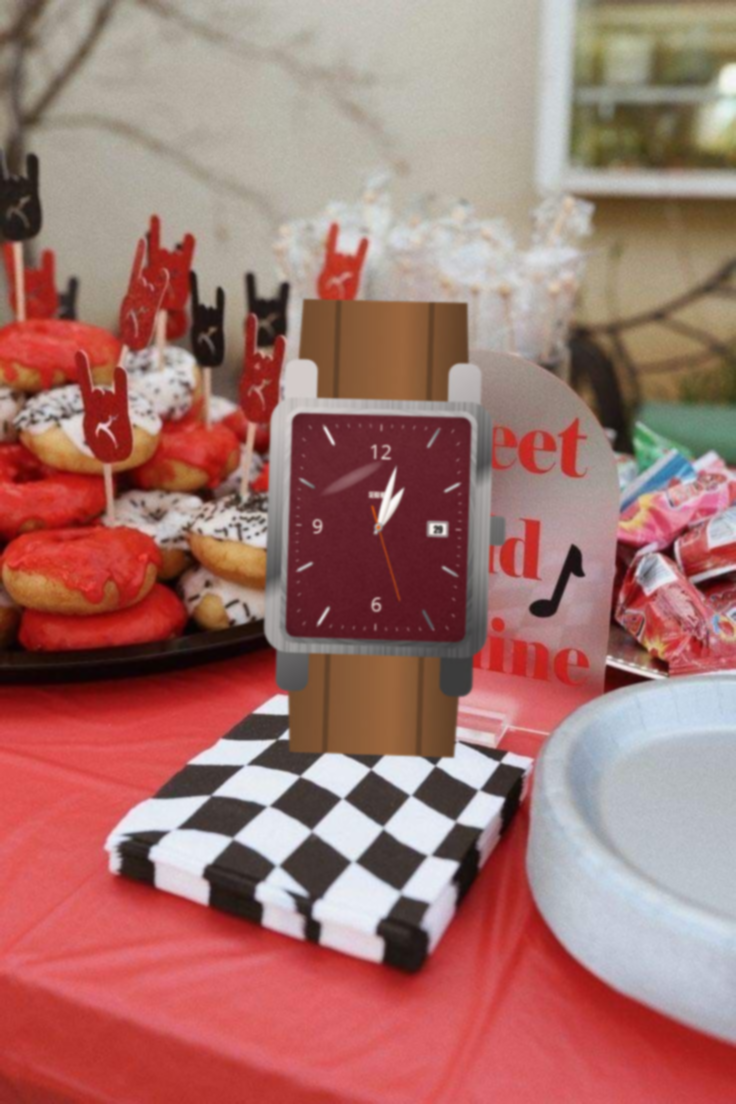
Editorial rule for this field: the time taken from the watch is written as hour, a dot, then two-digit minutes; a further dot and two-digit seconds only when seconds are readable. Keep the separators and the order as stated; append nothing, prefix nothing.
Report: 1.02.27
